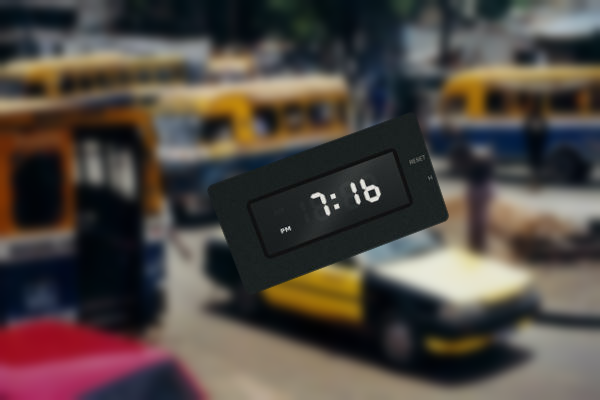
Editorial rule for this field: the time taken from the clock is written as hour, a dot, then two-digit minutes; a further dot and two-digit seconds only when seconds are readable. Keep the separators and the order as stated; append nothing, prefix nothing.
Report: 7.16
